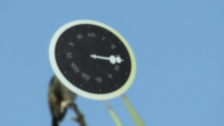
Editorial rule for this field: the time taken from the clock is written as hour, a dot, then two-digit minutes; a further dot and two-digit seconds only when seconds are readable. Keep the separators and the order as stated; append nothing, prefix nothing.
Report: 3.16
